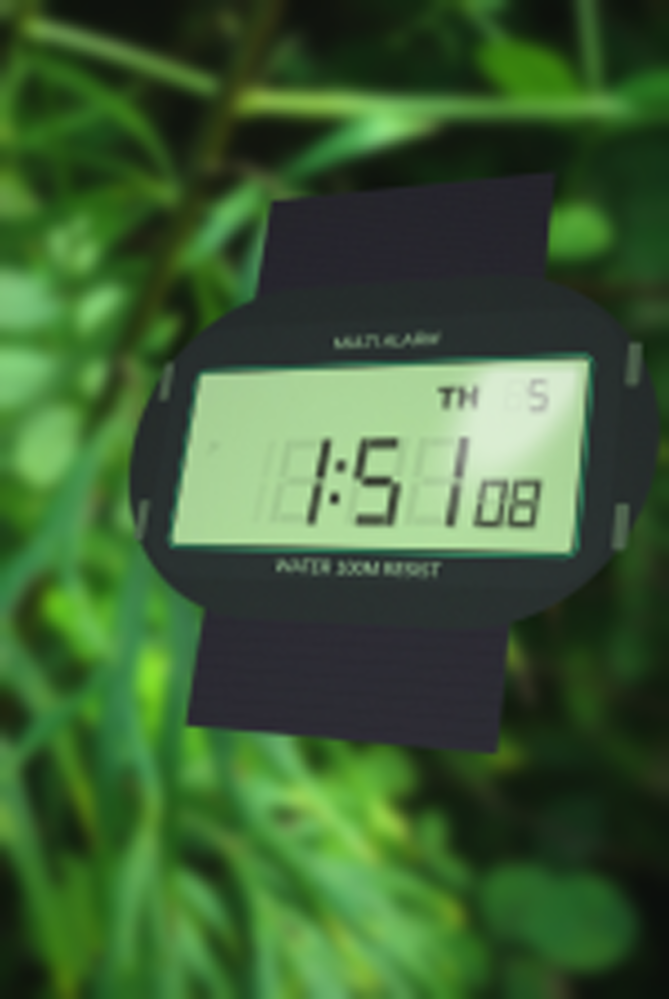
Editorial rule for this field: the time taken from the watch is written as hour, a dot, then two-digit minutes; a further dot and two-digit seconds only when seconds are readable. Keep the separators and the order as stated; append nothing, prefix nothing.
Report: 1.51.08
